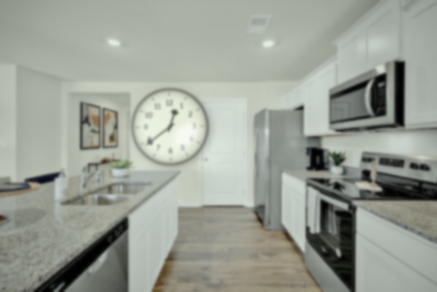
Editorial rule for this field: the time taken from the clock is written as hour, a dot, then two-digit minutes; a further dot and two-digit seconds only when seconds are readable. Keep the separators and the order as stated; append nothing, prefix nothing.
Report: 12.39
